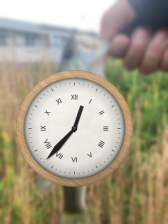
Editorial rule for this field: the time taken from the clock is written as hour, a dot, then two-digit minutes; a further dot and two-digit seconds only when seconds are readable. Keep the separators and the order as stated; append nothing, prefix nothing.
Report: 12.37
